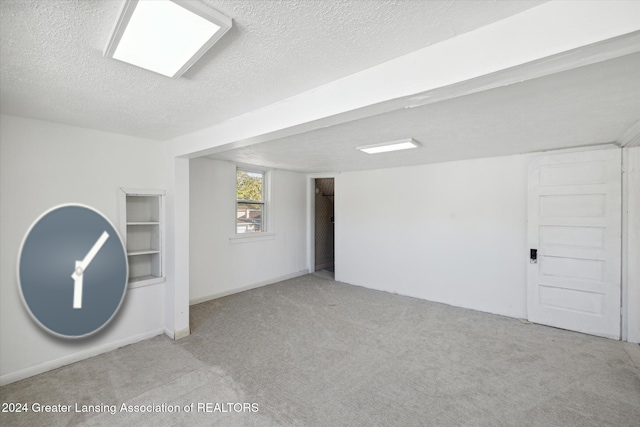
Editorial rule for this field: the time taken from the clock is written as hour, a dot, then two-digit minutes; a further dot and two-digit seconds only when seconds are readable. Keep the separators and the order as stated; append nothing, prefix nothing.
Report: 6.07
